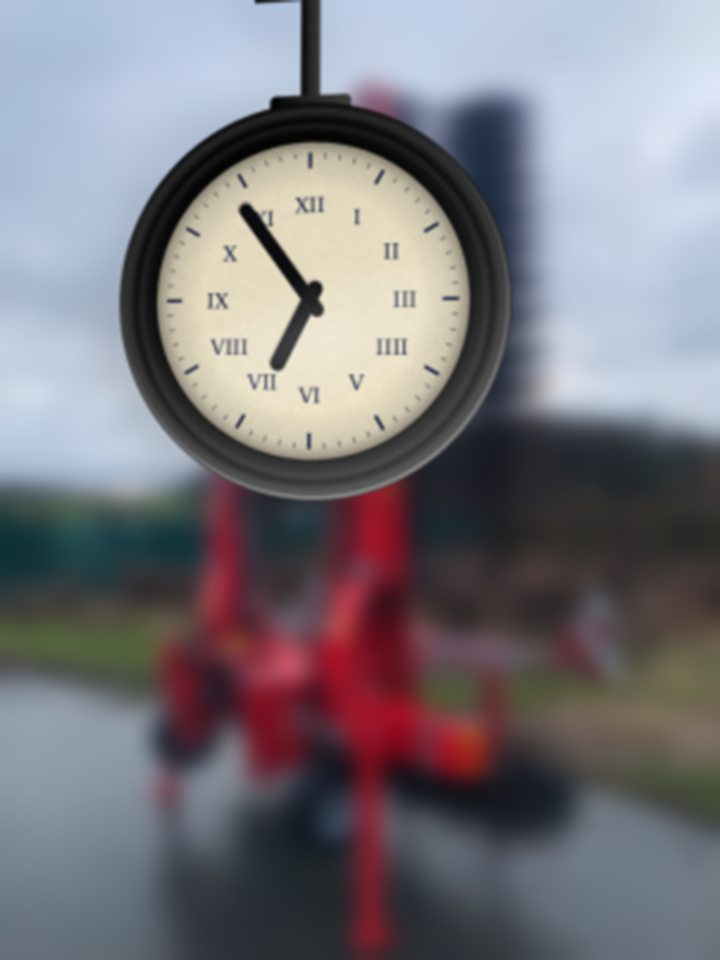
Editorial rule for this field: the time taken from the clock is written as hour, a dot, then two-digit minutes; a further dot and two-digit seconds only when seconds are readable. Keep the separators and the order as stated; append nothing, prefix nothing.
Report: 6.54
